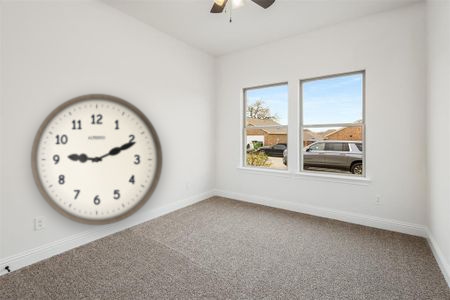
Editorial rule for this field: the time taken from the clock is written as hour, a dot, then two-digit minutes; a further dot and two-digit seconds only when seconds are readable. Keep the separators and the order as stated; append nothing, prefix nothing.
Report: 9.11
